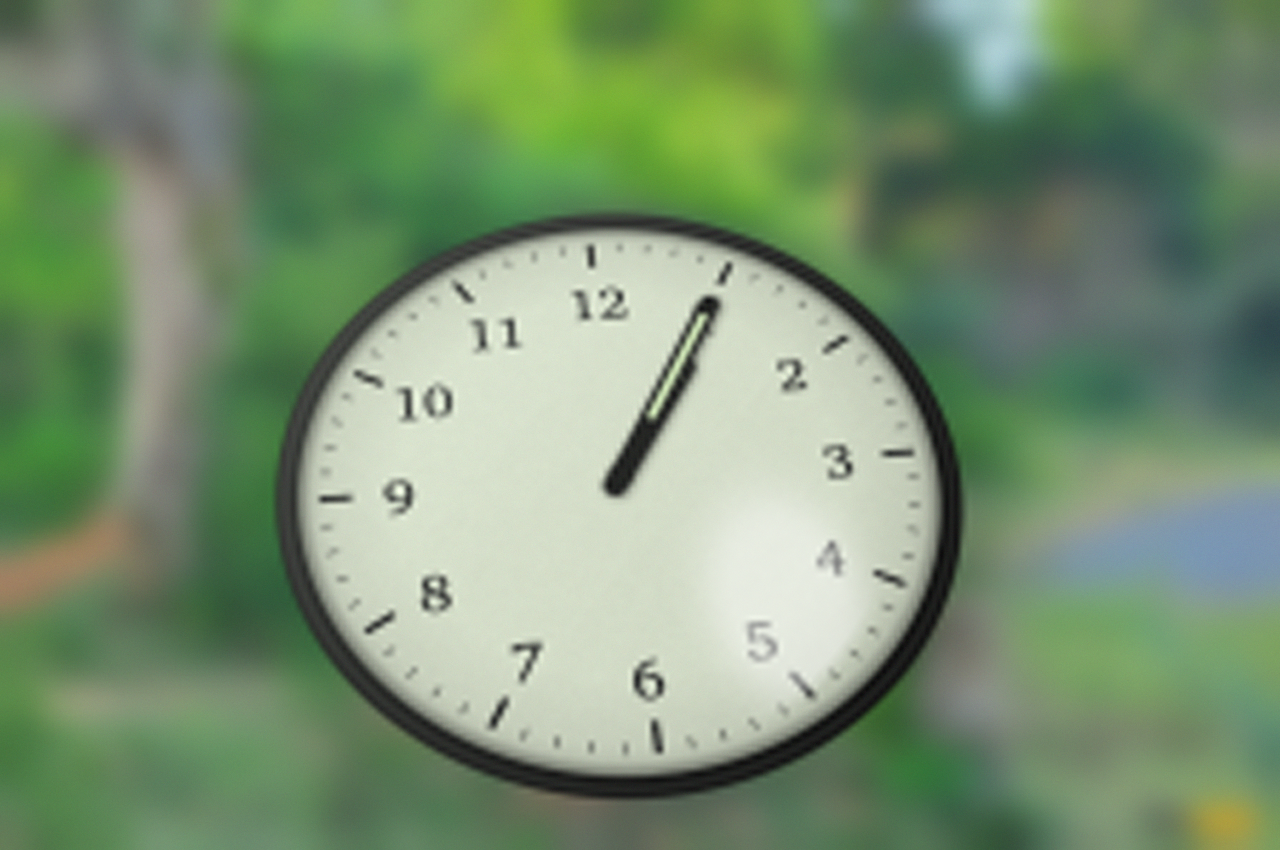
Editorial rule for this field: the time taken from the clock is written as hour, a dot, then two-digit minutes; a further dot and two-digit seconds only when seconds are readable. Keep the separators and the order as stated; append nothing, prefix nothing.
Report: 1.05
